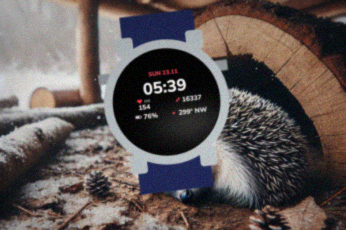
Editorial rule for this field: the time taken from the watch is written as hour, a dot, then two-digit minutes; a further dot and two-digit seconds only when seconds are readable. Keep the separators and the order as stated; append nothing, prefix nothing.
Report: 5.39
